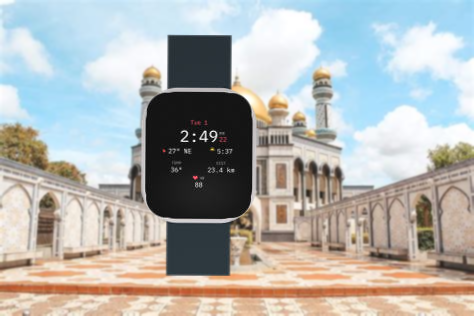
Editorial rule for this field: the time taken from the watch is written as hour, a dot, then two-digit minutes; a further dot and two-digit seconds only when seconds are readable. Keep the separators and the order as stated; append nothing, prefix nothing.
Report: 2.49
